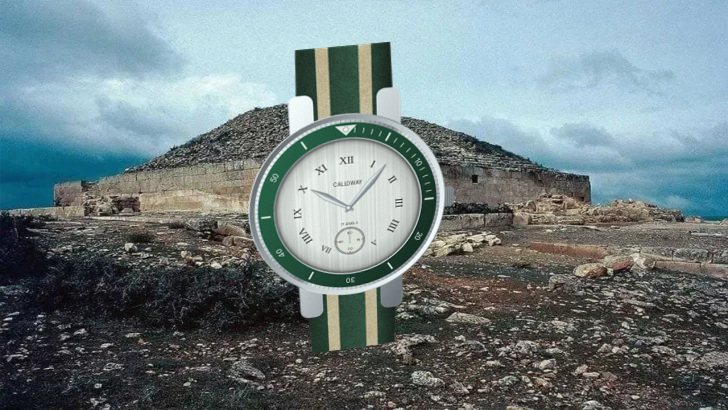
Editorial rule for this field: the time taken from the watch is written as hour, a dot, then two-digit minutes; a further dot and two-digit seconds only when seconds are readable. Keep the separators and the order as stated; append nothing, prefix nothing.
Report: 10.07
